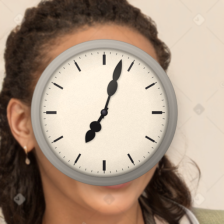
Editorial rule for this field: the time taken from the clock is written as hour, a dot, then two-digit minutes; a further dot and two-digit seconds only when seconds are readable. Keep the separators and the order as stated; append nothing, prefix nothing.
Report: 7.03
